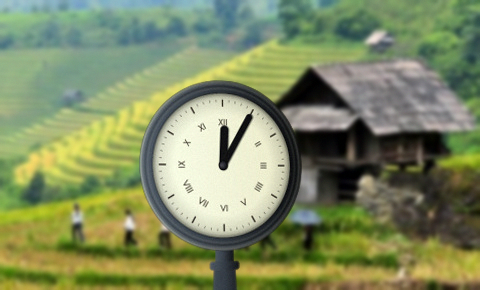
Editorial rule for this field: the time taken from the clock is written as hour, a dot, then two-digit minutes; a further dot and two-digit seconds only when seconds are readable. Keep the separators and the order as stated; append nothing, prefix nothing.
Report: 12.05
